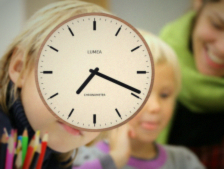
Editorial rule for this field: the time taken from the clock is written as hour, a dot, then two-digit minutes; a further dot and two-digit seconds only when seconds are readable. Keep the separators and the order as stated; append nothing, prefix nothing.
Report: 7.19
